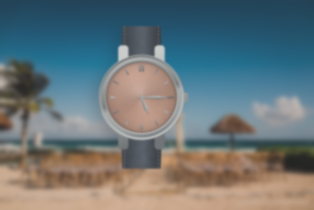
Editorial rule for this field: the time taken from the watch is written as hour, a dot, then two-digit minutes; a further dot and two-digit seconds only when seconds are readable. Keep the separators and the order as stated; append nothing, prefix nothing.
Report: 5.15
